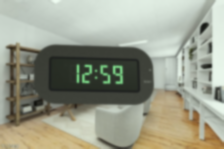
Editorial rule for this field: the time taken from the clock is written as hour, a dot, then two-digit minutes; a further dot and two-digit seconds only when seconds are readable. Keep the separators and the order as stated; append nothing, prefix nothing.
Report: 12.59
